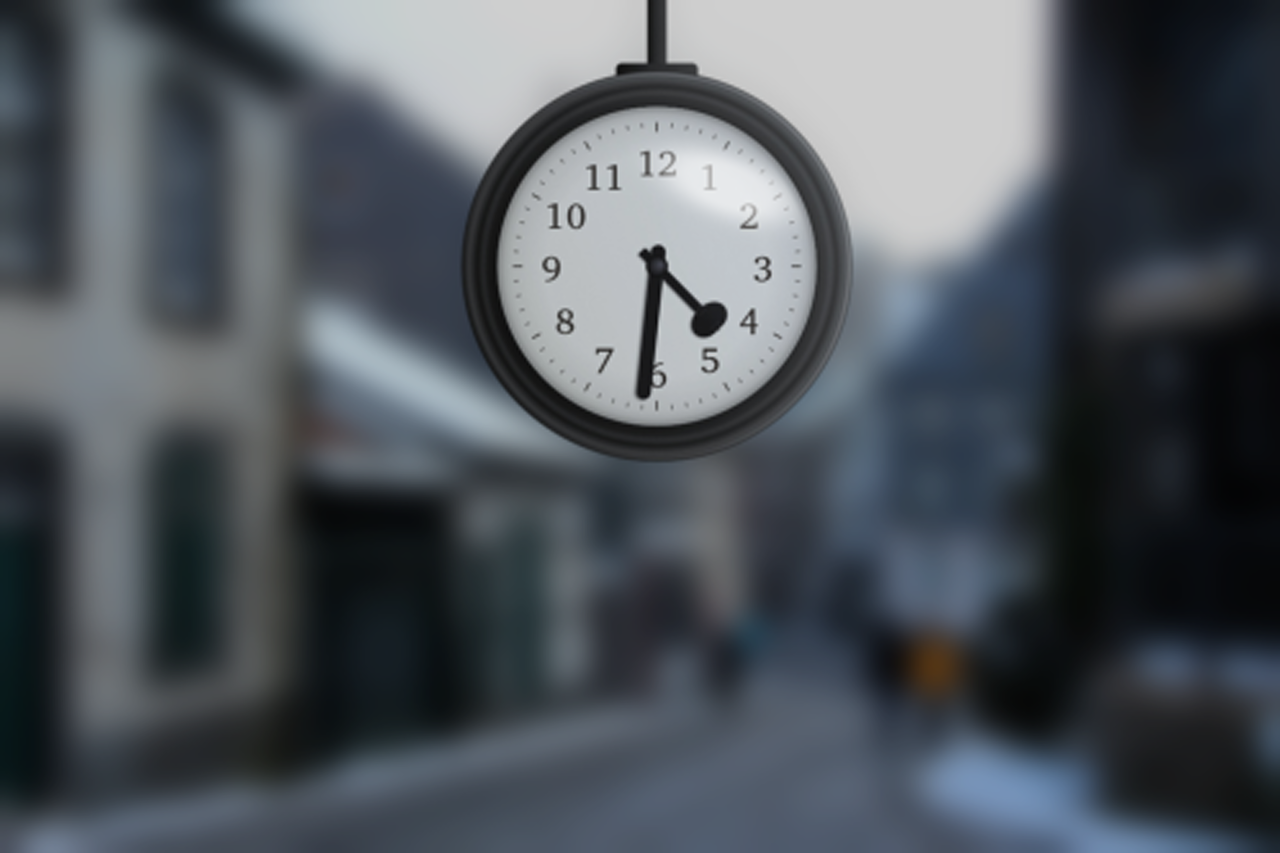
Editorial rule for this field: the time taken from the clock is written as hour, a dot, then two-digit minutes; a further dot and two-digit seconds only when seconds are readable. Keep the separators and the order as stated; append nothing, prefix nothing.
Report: 4.31
